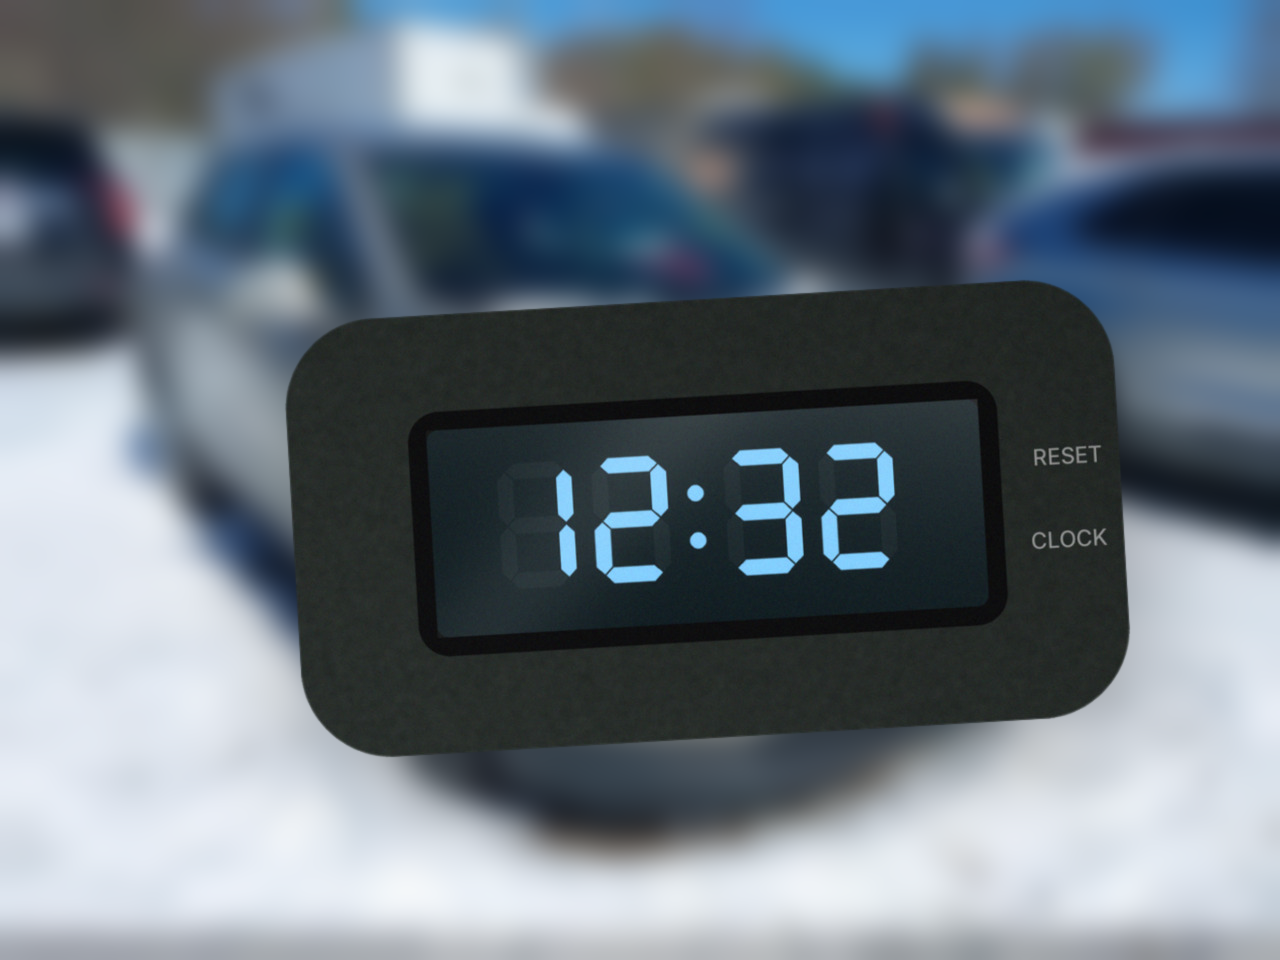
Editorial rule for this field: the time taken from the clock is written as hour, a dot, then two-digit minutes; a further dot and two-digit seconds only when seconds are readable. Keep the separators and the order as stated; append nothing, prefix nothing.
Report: 12.32
